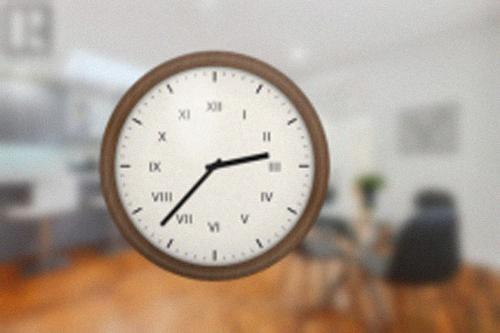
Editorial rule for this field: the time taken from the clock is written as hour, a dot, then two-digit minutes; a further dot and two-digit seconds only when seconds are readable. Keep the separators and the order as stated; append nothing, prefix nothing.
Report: 2.37
